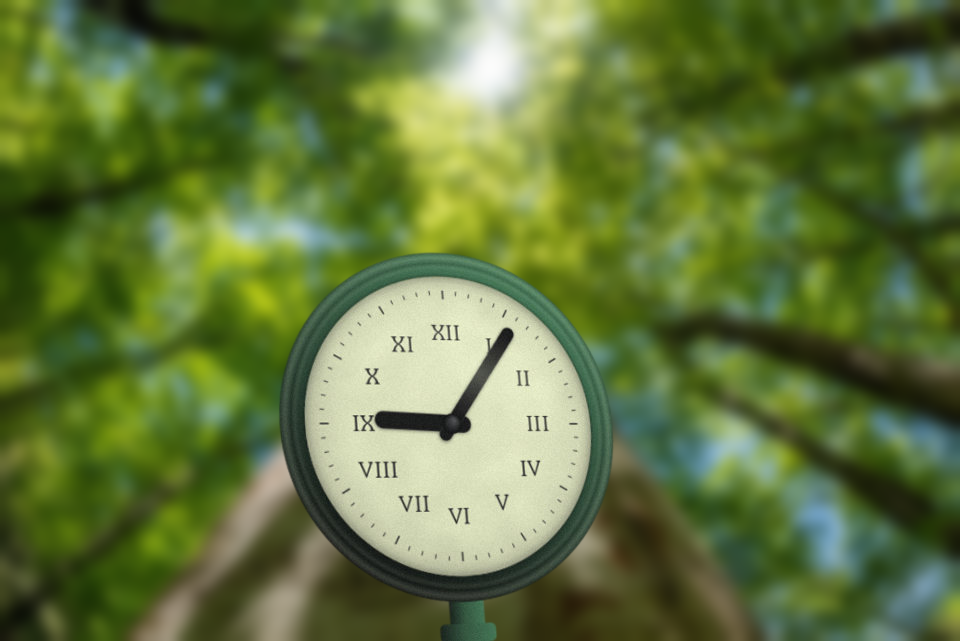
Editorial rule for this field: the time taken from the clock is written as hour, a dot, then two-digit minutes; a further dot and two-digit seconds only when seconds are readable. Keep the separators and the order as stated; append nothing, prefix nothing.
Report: 9.06
